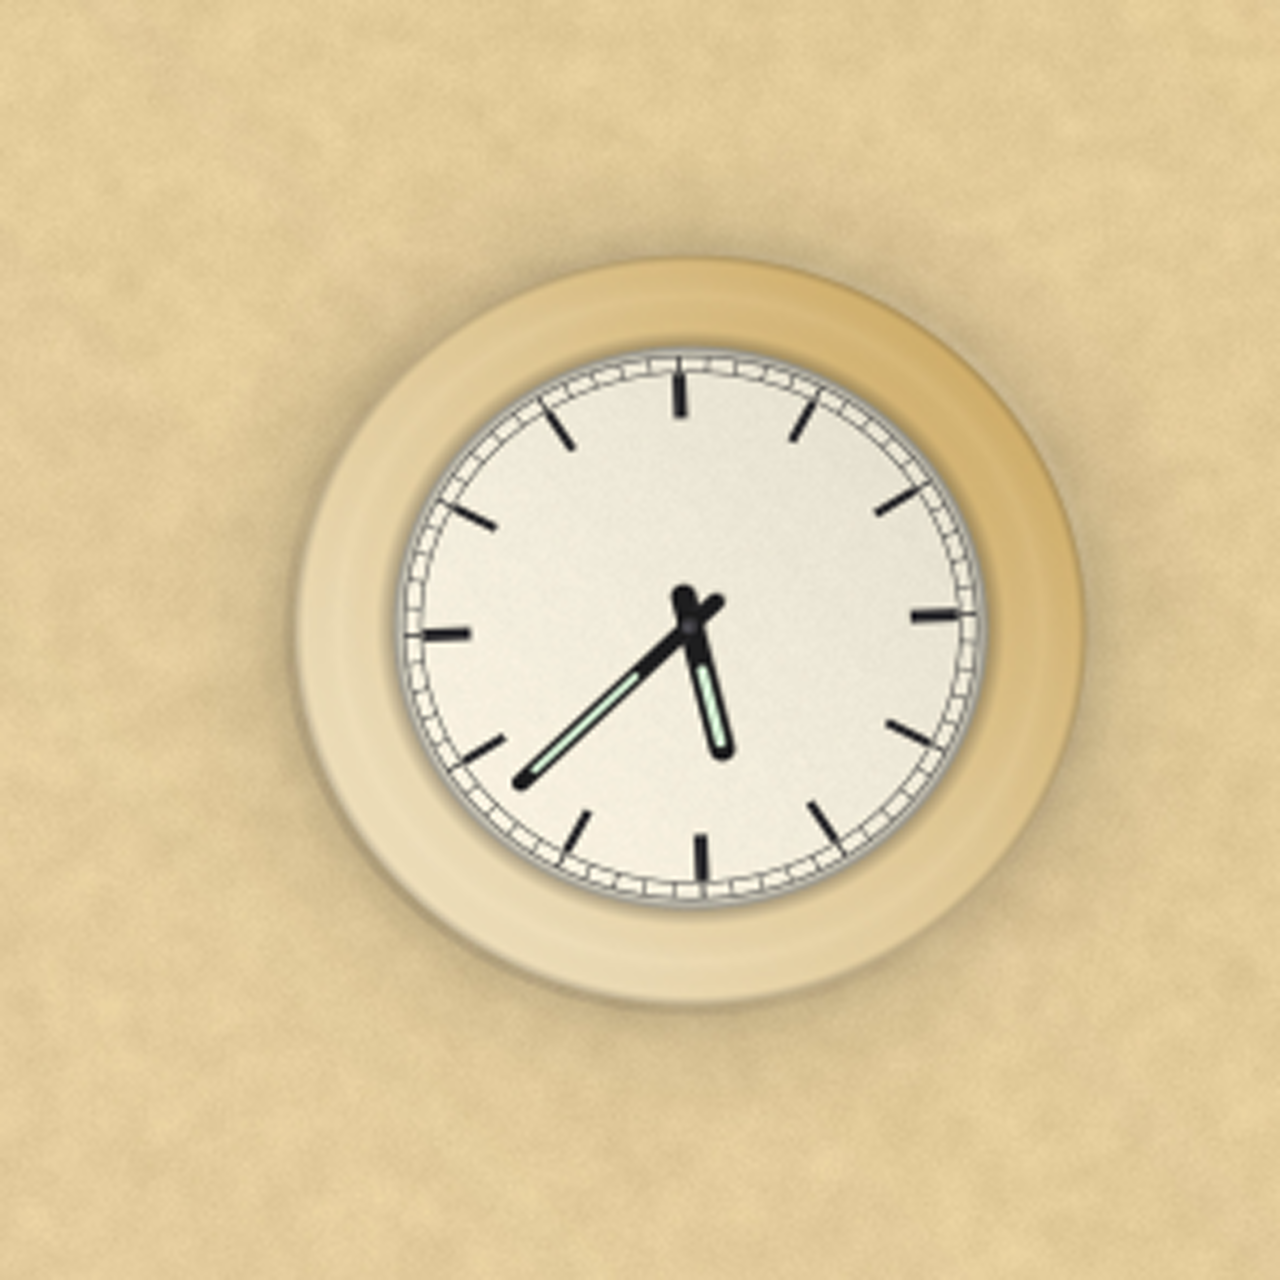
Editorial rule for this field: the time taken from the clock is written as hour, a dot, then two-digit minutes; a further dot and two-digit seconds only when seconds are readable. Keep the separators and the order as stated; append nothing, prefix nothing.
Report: 5.38
